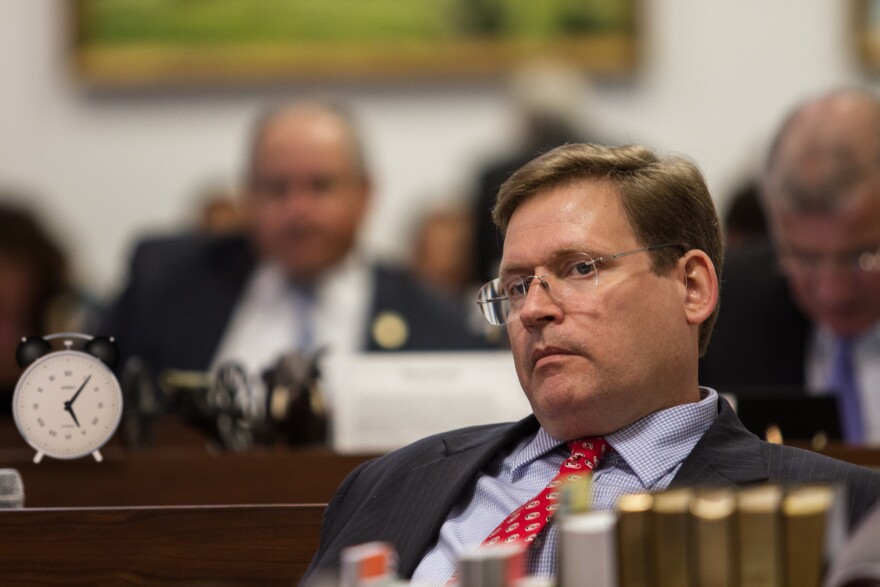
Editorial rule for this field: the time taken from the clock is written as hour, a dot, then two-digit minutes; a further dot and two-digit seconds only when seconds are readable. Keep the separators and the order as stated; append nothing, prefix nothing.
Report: 5.06
